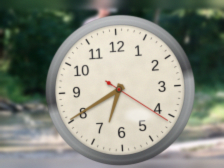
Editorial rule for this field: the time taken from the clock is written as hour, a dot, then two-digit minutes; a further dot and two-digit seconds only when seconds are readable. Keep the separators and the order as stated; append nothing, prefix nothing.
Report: 6.40.21
